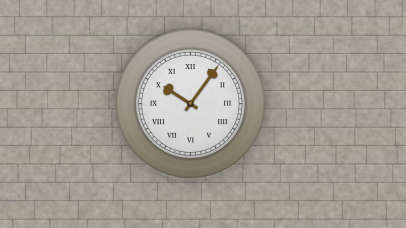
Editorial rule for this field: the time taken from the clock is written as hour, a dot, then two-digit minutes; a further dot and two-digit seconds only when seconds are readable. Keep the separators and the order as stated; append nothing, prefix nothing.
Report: 10.06
